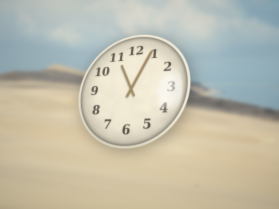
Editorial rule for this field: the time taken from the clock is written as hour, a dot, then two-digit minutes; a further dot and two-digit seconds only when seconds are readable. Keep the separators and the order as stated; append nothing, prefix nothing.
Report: 11.04
